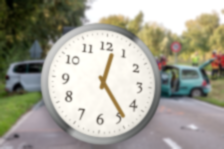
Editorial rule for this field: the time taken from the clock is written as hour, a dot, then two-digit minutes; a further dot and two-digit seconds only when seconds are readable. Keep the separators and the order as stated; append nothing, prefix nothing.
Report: 12.24
